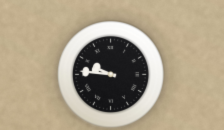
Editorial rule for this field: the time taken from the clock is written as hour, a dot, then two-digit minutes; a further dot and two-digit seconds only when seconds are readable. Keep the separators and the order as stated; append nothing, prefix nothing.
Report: 9.46
